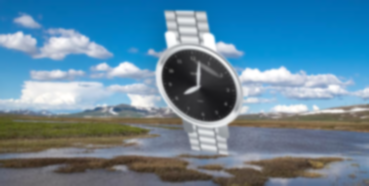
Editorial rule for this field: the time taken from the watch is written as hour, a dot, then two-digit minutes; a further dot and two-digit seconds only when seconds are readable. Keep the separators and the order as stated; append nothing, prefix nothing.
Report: 8.02
